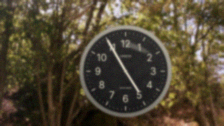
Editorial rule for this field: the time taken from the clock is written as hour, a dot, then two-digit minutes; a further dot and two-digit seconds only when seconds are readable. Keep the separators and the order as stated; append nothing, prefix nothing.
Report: 4.55
